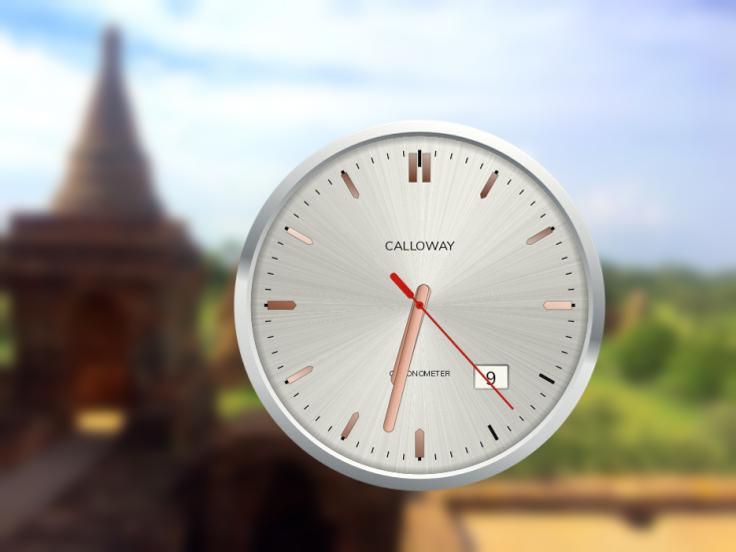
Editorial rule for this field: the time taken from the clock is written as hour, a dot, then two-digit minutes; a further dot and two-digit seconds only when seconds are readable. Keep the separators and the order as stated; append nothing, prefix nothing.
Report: 6.32.23
